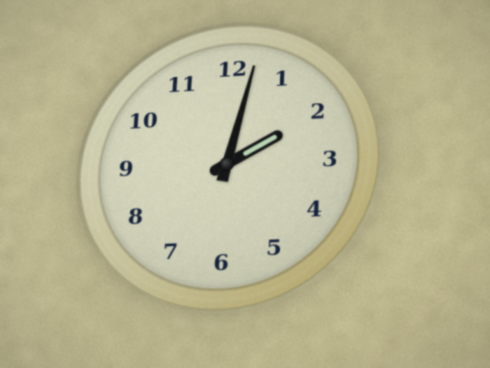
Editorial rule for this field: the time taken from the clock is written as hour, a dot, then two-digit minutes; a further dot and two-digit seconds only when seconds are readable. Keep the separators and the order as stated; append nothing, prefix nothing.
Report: 2.02
